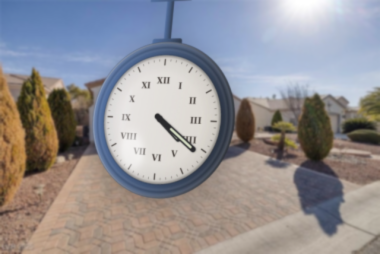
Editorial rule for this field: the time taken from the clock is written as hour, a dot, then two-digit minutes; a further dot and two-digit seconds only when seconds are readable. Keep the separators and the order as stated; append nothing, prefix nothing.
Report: 4.21
